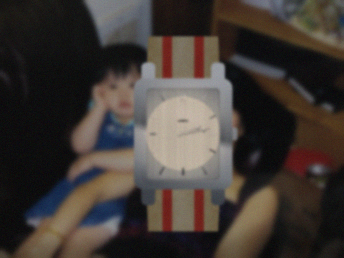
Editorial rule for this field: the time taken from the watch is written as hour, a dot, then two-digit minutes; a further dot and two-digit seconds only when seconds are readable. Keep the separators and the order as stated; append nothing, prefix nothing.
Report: 2.13
